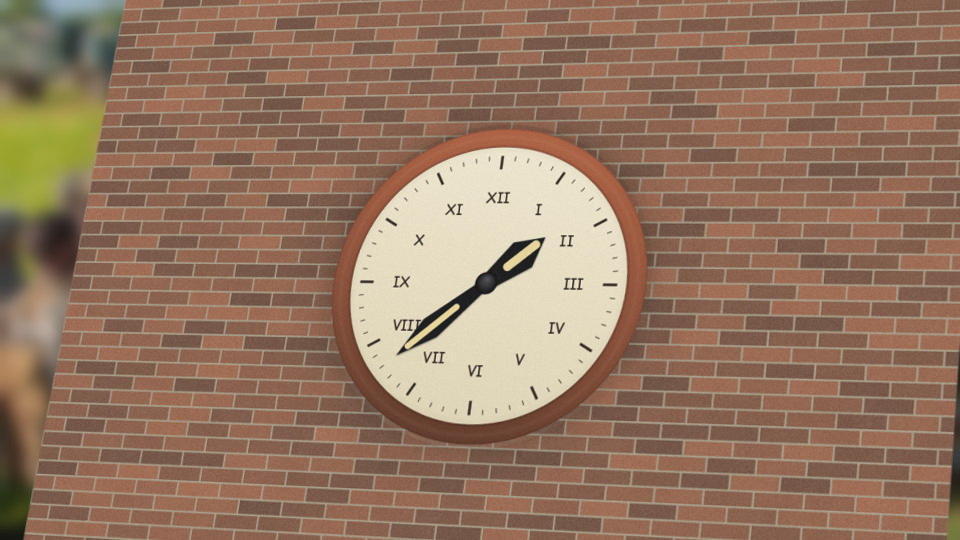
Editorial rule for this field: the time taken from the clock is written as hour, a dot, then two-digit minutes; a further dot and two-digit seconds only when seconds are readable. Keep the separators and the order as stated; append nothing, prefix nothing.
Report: 1.38
